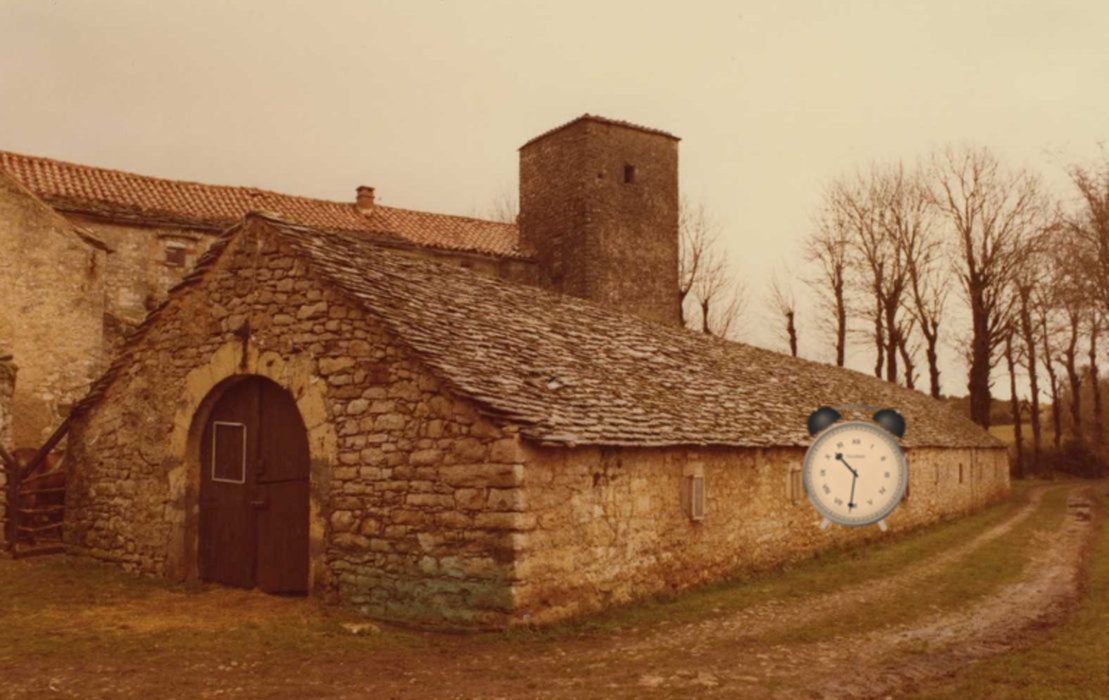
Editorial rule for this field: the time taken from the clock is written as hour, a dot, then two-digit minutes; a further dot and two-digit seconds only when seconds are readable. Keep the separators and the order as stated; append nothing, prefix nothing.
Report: 10.31
